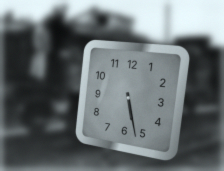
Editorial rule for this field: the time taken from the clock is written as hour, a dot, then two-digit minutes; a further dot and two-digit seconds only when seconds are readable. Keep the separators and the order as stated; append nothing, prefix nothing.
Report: 5.27
